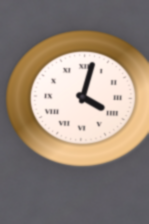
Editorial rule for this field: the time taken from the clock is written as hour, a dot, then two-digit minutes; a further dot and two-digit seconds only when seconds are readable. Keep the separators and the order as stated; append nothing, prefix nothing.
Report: 4.02
